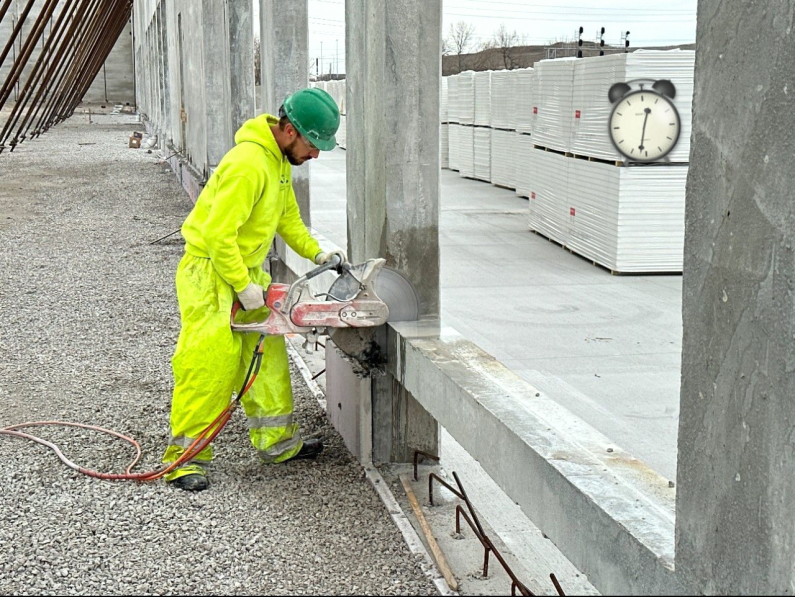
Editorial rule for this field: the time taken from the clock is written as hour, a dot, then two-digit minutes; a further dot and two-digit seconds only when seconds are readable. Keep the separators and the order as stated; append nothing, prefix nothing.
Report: 12.32
